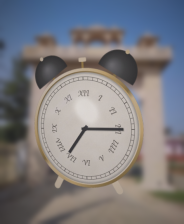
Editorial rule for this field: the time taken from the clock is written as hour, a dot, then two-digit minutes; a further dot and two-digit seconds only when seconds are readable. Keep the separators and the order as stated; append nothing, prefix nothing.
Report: 7.15
